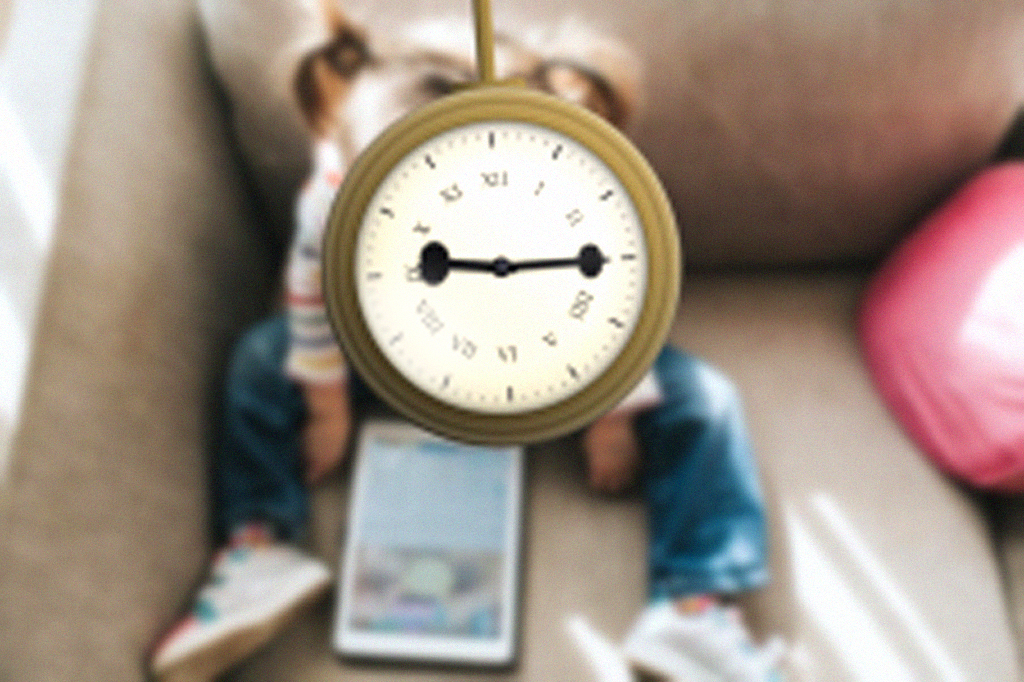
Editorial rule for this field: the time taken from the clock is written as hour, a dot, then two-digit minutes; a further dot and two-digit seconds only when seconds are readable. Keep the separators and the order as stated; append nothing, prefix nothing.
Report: 9.15
